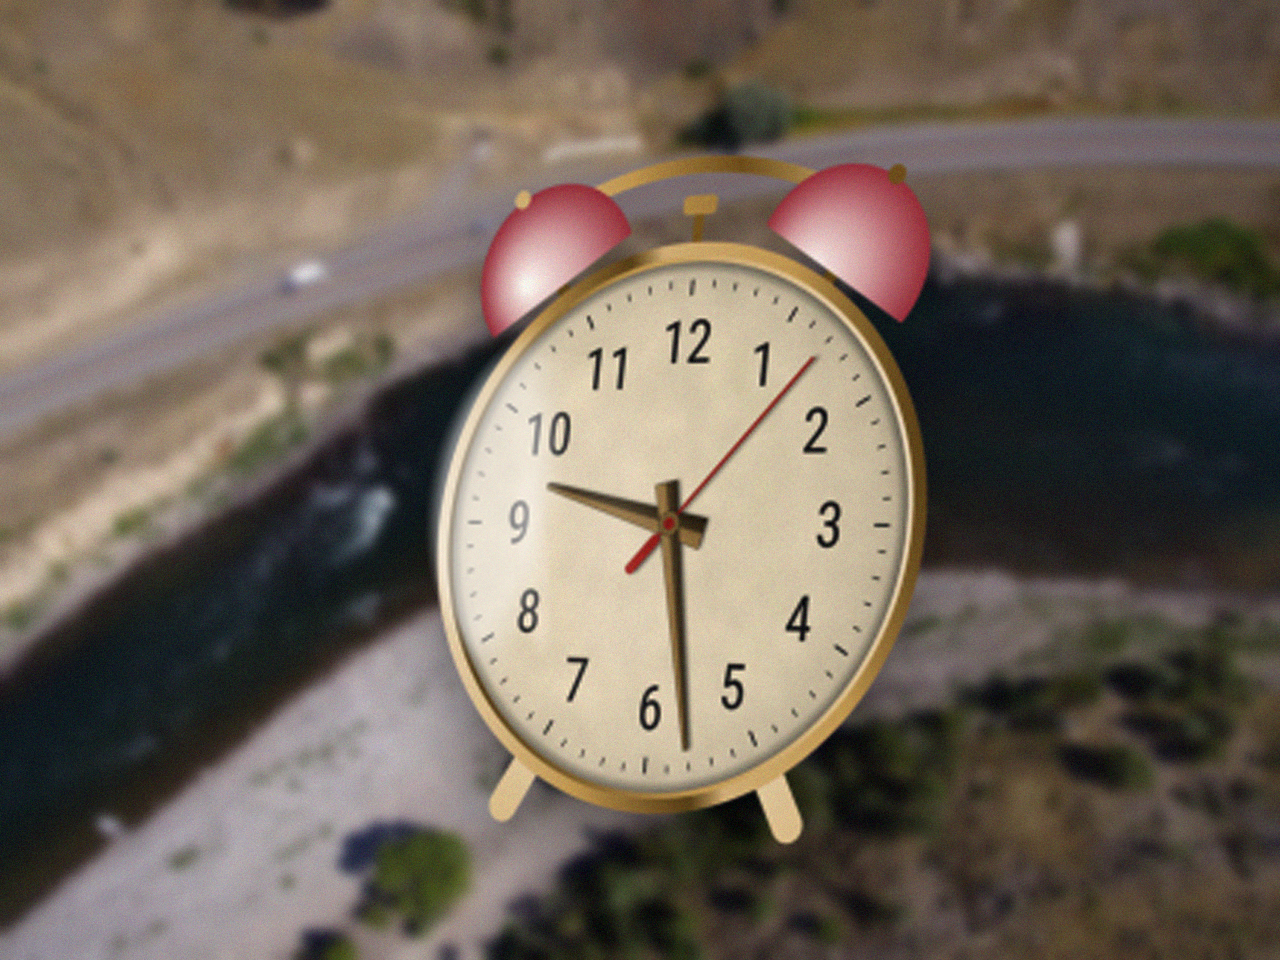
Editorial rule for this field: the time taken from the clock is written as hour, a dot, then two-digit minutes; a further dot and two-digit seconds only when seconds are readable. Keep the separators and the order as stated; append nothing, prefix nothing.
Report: 9.28.07
